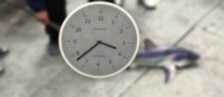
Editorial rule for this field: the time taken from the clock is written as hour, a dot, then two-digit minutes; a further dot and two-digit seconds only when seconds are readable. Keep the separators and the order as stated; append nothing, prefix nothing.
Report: 3.38
